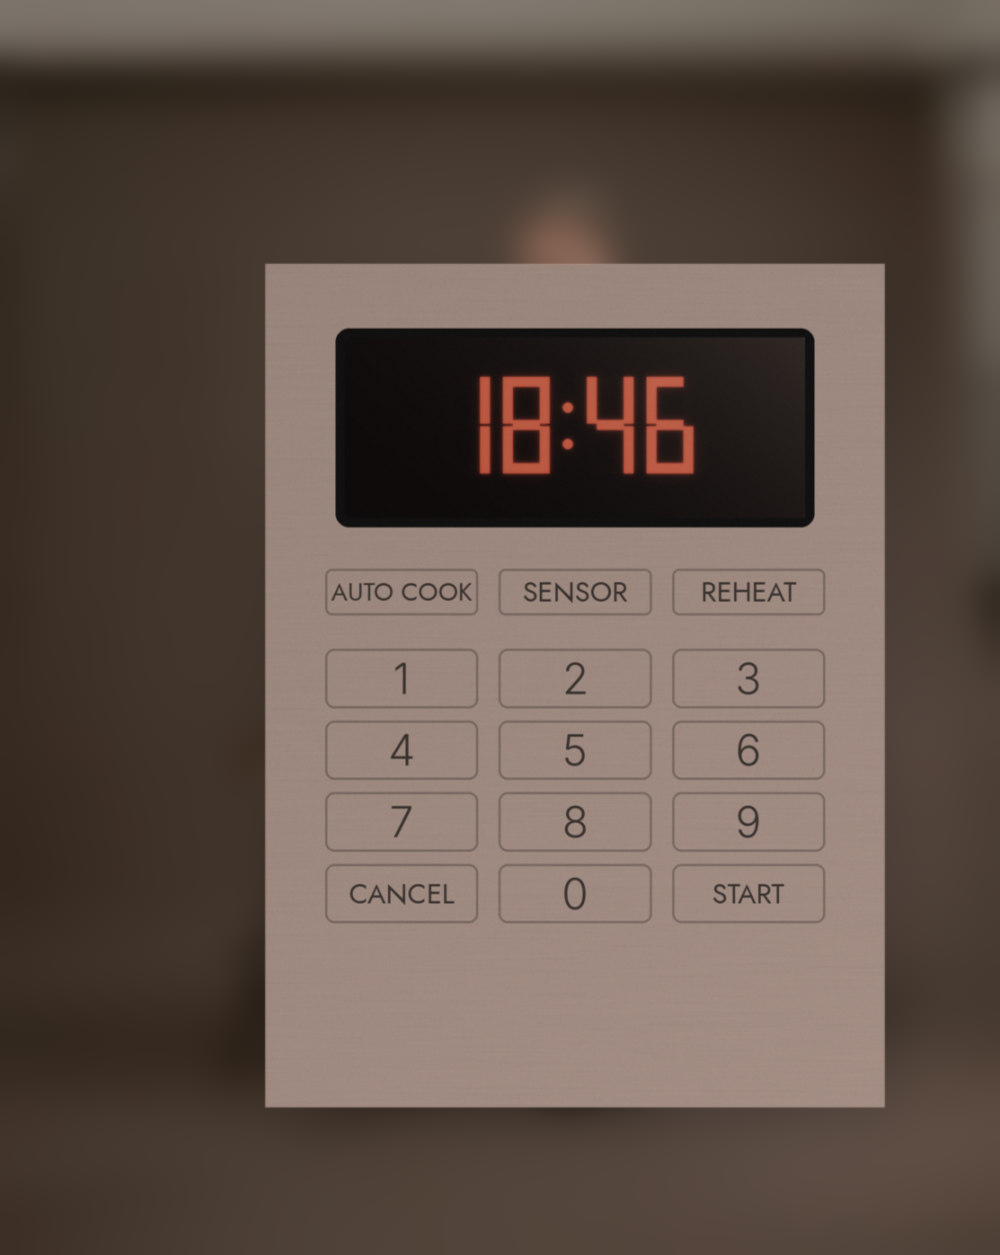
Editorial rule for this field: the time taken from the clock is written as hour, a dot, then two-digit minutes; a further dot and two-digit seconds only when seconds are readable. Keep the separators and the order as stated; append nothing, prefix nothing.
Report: 18.46
